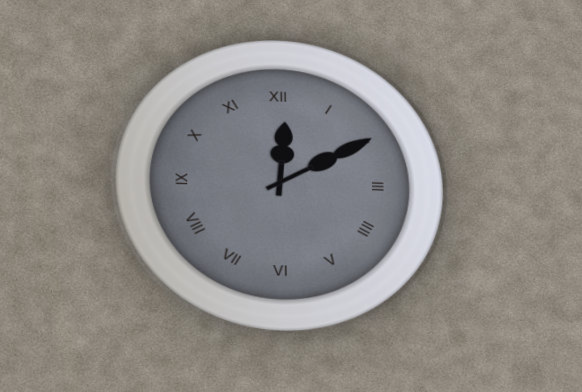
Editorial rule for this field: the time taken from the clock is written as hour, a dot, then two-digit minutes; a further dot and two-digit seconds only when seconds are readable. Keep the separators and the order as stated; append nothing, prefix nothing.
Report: 12.10
